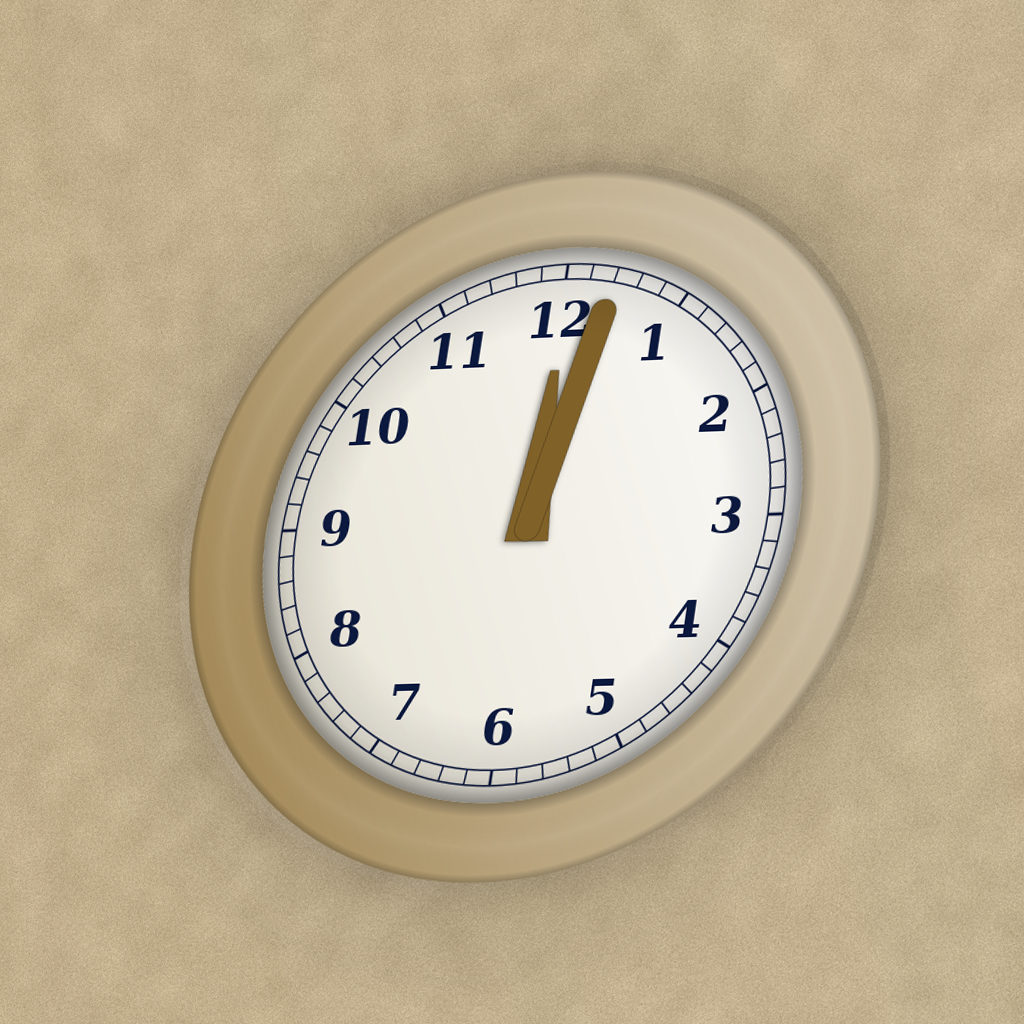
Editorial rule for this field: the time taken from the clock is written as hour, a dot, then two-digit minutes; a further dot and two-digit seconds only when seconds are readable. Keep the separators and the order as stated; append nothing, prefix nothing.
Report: 12.02
